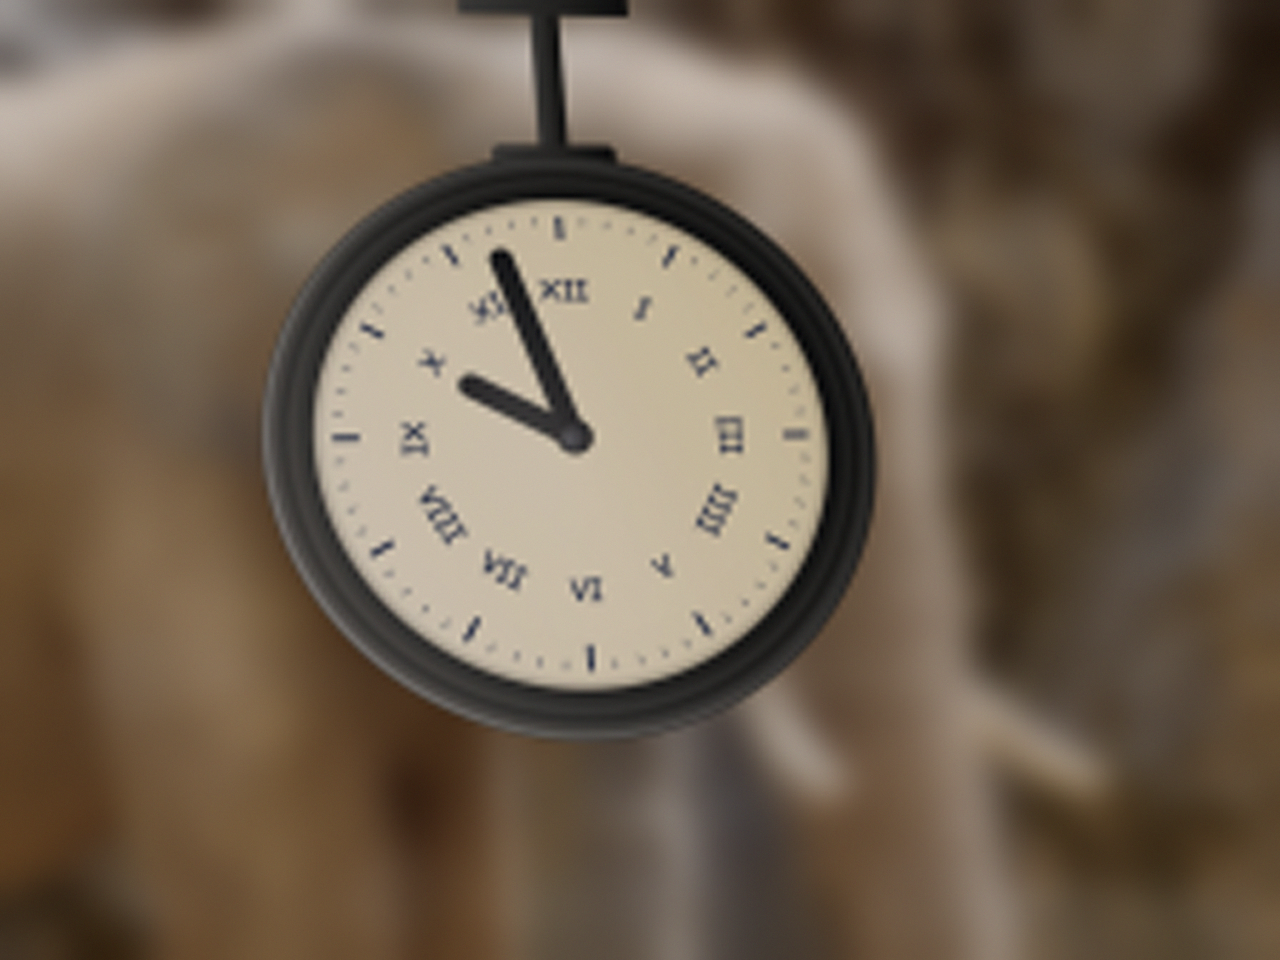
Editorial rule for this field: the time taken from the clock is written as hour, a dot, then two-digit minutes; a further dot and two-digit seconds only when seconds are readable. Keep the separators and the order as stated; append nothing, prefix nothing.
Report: 9.57
